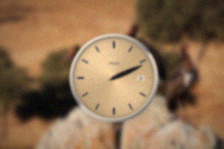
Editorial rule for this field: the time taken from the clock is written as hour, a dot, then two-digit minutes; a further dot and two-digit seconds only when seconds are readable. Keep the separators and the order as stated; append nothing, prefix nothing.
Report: 2.11
